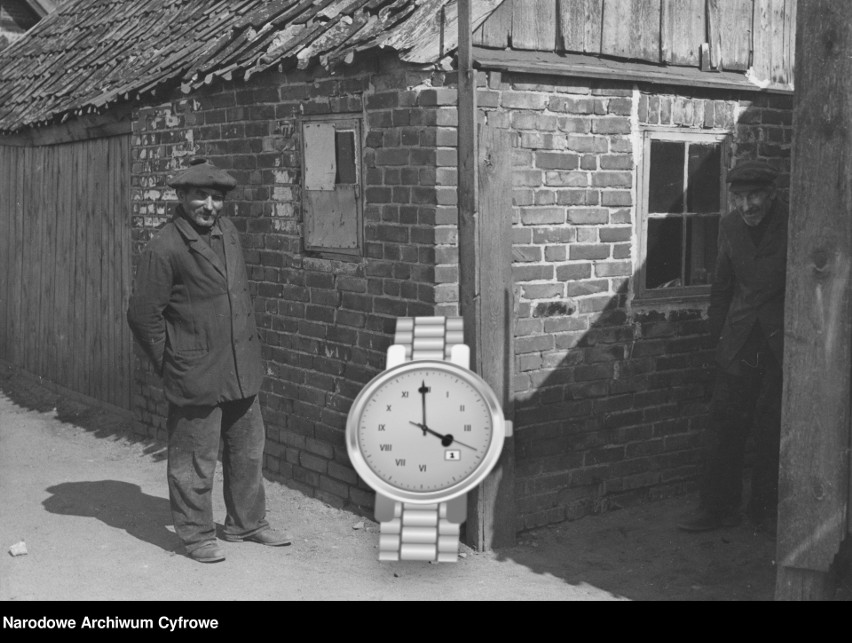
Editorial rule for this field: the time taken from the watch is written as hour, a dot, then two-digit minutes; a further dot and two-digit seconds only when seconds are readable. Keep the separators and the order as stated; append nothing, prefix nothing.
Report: 3.59.19
